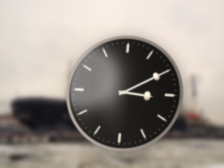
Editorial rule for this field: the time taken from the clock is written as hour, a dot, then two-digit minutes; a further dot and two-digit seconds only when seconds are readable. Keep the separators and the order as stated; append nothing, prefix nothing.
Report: 3.10
